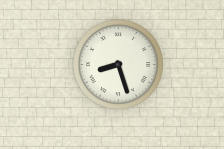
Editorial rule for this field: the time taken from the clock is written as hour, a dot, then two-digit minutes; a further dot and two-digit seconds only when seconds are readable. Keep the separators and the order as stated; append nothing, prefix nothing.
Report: 8.27
